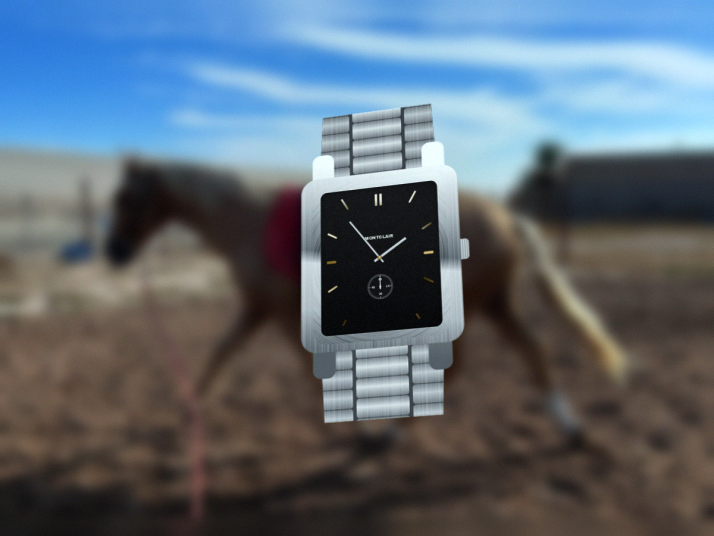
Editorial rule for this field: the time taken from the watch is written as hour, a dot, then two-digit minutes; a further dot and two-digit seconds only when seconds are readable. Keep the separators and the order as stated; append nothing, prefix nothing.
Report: 1.54
